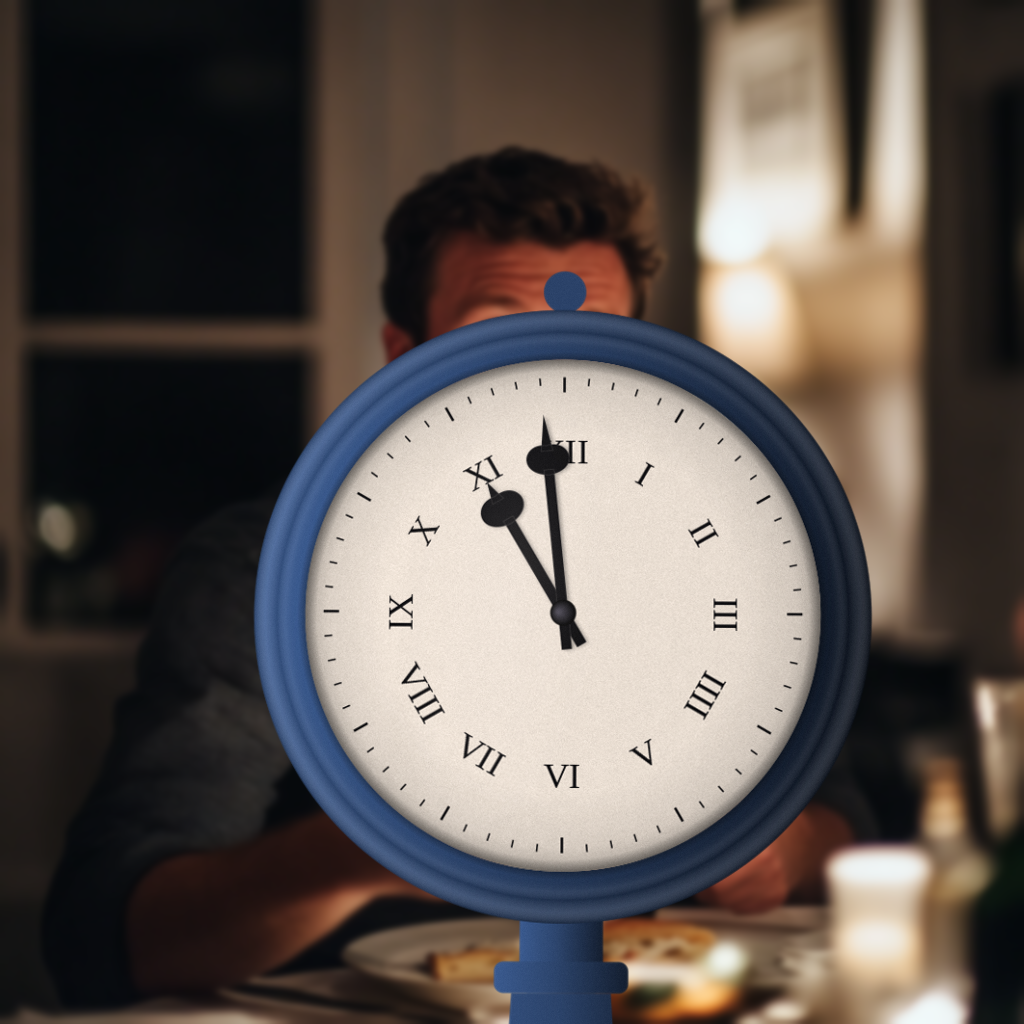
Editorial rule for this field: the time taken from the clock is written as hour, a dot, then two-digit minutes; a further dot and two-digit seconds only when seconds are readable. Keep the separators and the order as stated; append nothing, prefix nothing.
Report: 10.59
